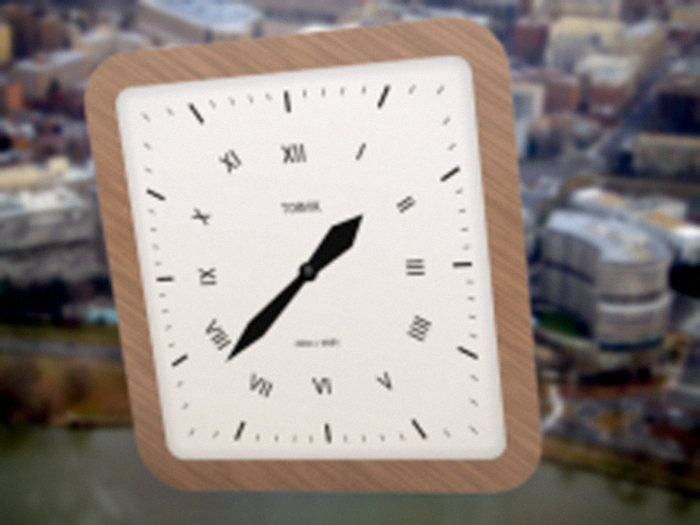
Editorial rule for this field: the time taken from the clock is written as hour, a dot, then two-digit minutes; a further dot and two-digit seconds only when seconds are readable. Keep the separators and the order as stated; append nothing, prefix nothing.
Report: 1.38
